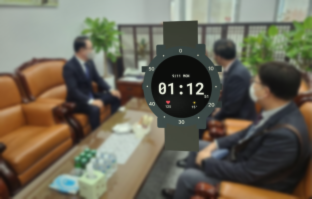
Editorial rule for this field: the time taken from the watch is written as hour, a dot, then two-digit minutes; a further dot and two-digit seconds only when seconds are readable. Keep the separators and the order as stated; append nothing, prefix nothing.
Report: 1.12
